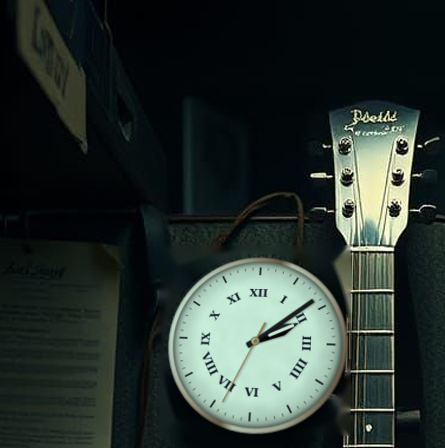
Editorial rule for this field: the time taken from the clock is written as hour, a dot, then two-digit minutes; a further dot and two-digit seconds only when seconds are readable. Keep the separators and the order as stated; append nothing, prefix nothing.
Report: 2.08.34
